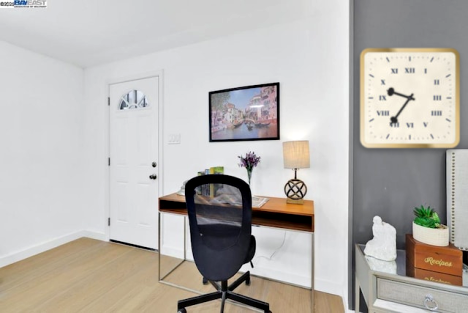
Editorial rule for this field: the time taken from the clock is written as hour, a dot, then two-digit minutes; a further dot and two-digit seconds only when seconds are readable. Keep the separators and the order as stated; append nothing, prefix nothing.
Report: 9.36
